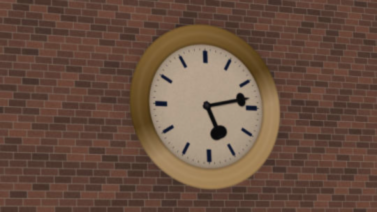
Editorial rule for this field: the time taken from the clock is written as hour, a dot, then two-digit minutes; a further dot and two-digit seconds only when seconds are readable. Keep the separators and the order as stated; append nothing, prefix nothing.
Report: 5.13
